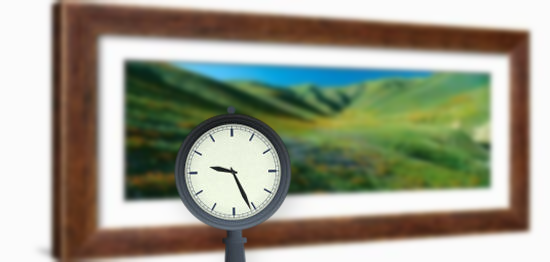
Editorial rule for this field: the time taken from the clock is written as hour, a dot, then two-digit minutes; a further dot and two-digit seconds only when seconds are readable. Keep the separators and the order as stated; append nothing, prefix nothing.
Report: 9.26
